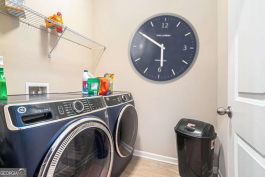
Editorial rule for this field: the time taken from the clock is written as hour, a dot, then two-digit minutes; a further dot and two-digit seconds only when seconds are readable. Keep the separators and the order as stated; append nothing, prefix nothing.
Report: 5.50
